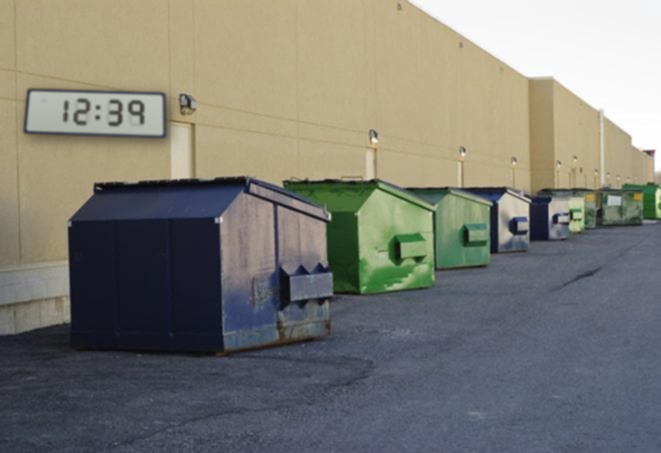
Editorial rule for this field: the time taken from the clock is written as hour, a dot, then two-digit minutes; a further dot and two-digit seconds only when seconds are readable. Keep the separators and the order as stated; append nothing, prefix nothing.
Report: 12.39
